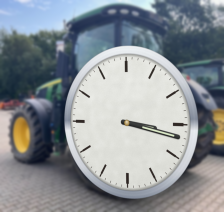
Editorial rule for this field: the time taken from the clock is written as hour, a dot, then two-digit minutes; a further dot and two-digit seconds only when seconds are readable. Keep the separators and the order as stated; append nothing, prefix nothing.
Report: 3.17
